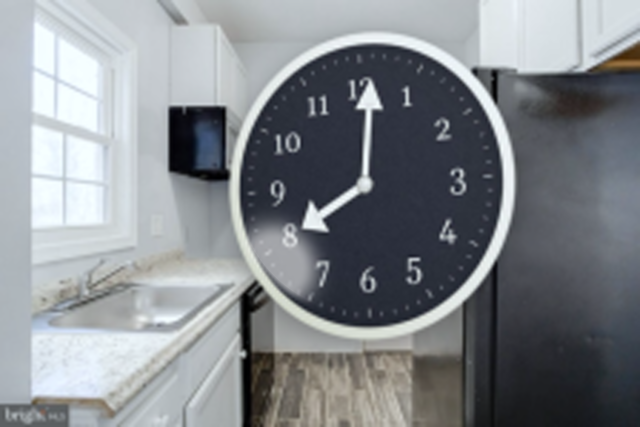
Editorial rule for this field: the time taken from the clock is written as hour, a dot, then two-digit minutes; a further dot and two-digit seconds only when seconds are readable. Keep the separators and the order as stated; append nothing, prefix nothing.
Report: 8.01
